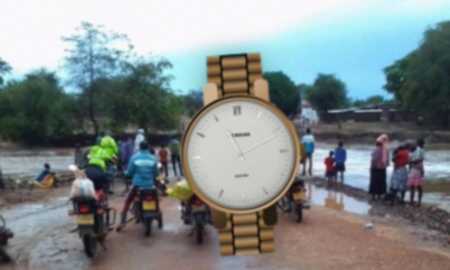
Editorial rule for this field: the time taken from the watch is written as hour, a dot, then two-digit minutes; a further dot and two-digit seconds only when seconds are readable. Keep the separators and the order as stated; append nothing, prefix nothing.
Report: 11.11
